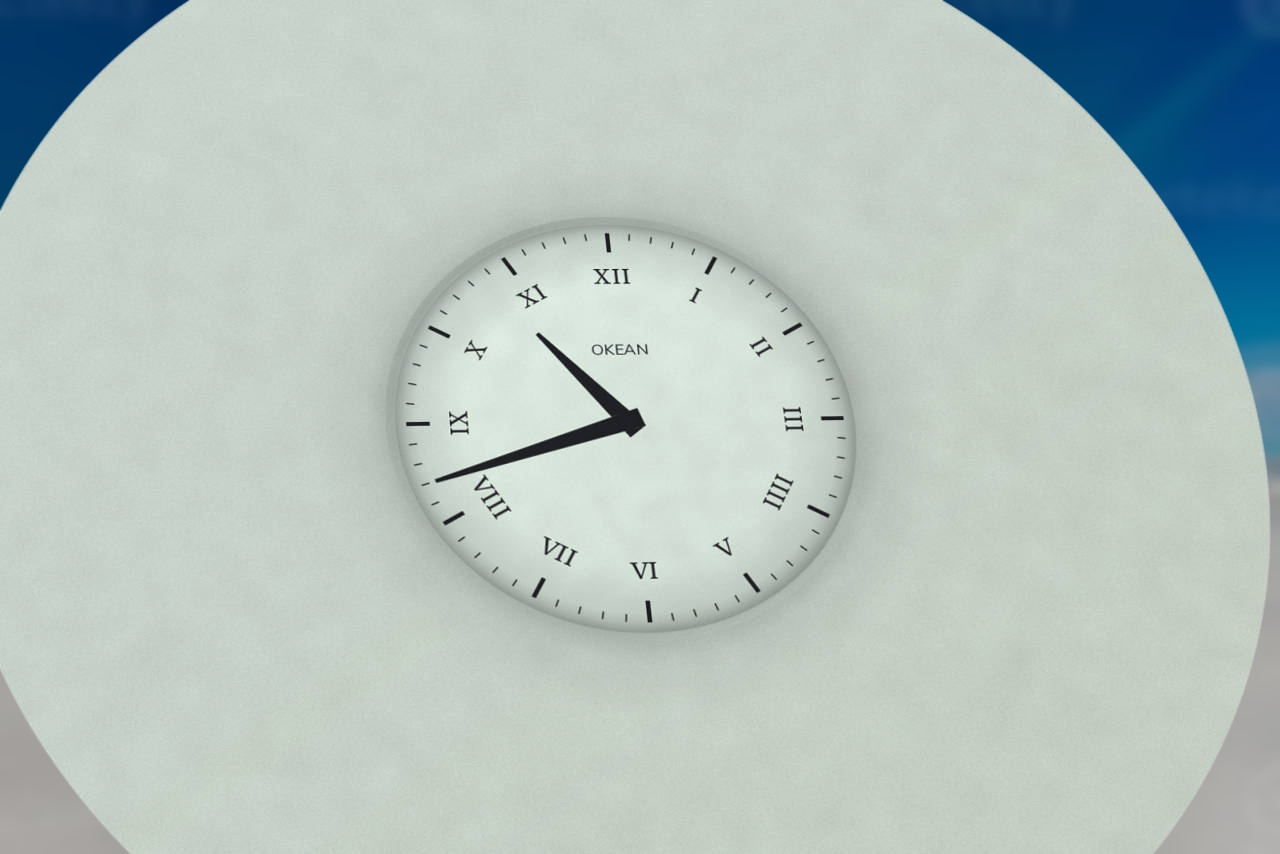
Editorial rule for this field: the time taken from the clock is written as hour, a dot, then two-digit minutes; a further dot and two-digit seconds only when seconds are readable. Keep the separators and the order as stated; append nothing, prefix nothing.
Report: 10.42
